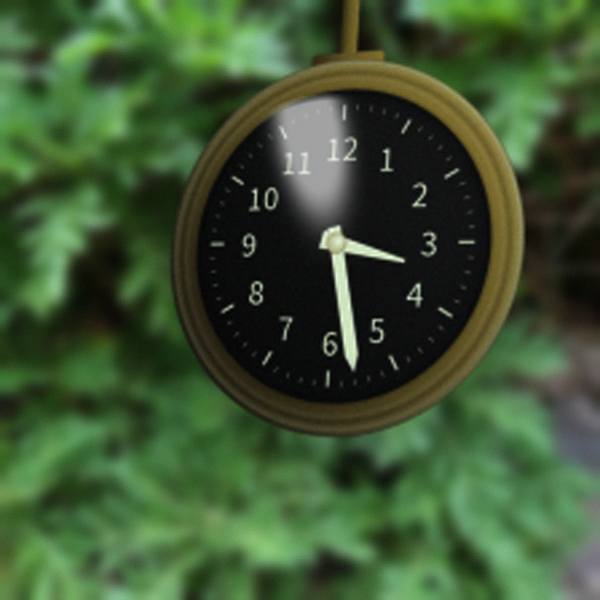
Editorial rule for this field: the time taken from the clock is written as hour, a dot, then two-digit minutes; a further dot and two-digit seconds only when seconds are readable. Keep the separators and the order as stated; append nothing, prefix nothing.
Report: 3.28
